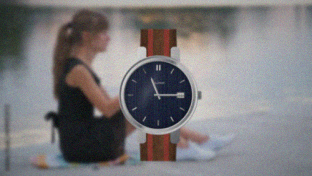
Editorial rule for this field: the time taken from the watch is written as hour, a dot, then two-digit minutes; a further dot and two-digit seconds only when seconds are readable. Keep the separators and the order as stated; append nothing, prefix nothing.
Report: 11.15
